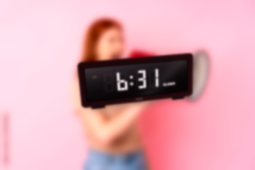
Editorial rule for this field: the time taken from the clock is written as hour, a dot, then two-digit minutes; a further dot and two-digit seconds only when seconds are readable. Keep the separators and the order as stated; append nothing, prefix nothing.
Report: 6.31
